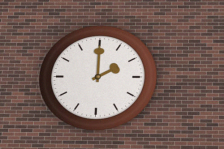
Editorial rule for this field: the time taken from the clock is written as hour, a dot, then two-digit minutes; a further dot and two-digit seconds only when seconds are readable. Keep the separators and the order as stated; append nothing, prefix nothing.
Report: 2.00
